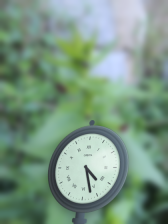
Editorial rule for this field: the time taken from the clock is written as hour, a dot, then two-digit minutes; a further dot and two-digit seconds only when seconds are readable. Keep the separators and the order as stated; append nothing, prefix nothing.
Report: 4.27
